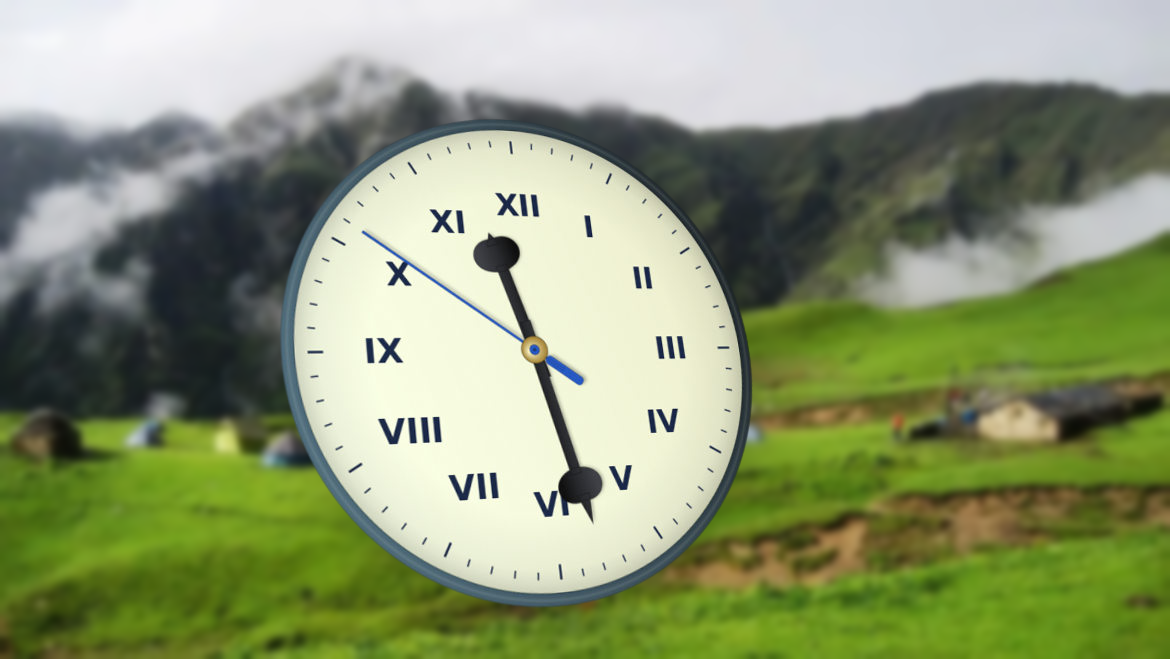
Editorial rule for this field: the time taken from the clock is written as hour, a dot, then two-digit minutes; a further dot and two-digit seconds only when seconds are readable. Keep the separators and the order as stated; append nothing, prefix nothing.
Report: 11.27.51
